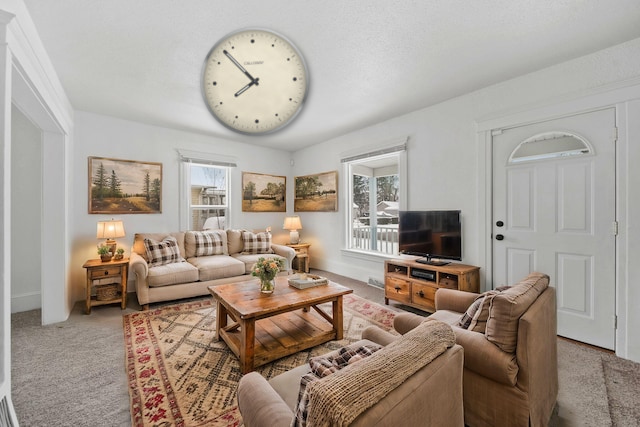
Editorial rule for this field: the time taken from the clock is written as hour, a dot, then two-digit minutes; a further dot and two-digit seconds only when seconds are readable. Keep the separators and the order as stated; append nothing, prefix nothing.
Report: 7.53
